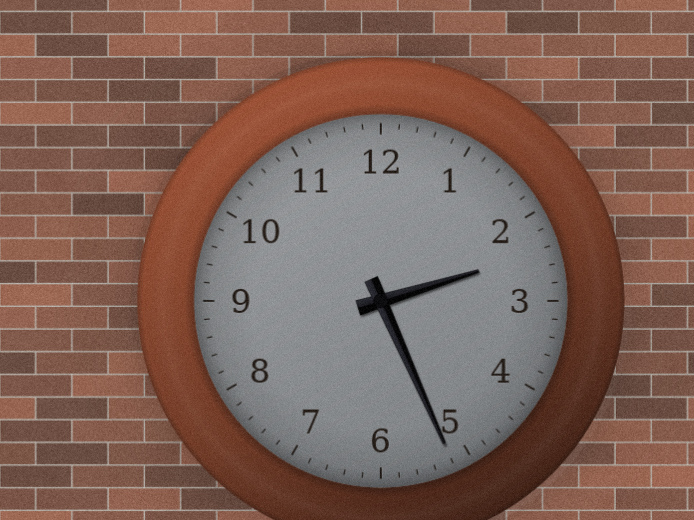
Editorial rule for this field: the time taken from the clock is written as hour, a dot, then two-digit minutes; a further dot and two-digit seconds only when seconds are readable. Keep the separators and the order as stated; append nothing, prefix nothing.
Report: 2.26
